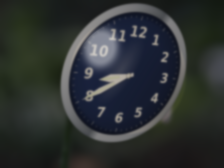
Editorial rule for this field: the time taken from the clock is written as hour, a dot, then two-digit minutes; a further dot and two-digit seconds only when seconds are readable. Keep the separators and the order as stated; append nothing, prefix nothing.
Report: 8.40
